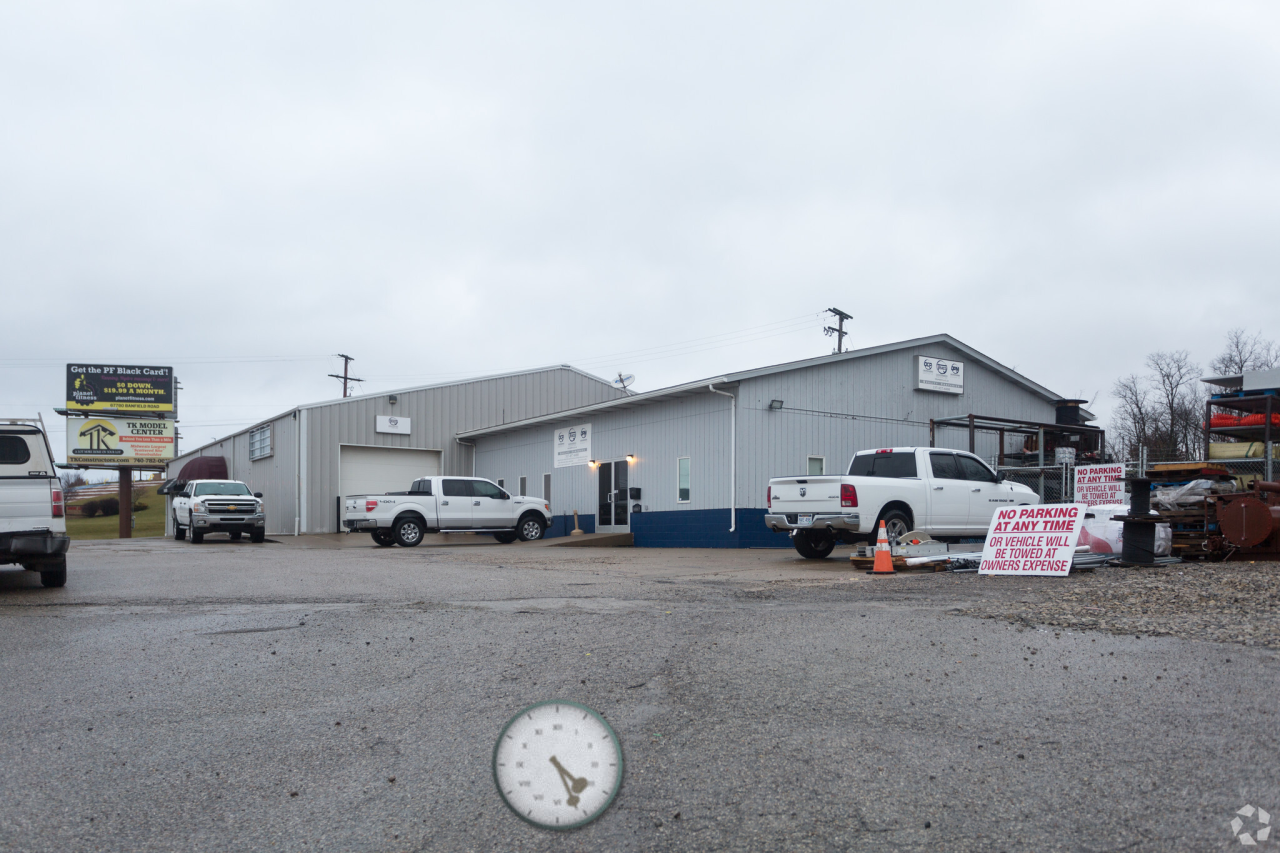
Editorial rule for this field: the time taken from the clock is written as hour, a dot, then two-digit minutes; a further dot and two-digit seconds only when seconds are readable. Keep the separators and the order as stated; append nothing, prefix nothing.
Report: 4.26
